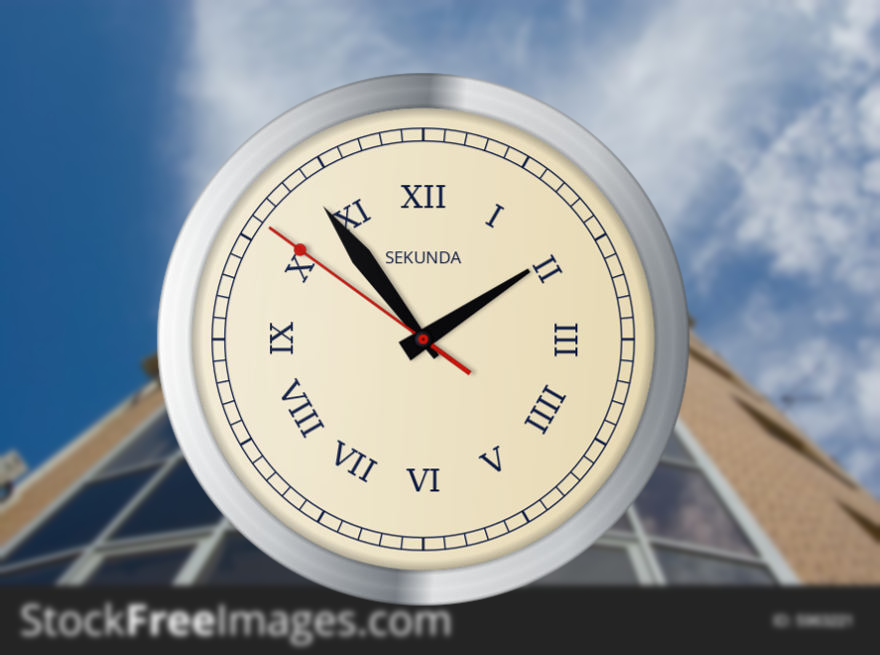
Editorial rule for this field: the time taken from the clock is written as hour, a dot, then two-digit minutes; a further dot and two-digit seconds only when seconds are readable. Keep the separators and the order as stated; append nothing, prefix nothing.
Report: 1.53.51
